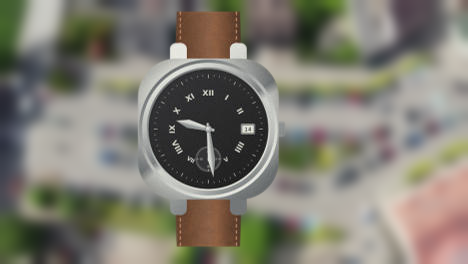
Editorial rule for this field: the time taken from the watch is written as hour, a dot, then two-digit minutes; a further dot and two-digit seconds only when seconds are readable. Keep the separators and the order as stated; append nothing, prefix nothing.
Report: 9.29
